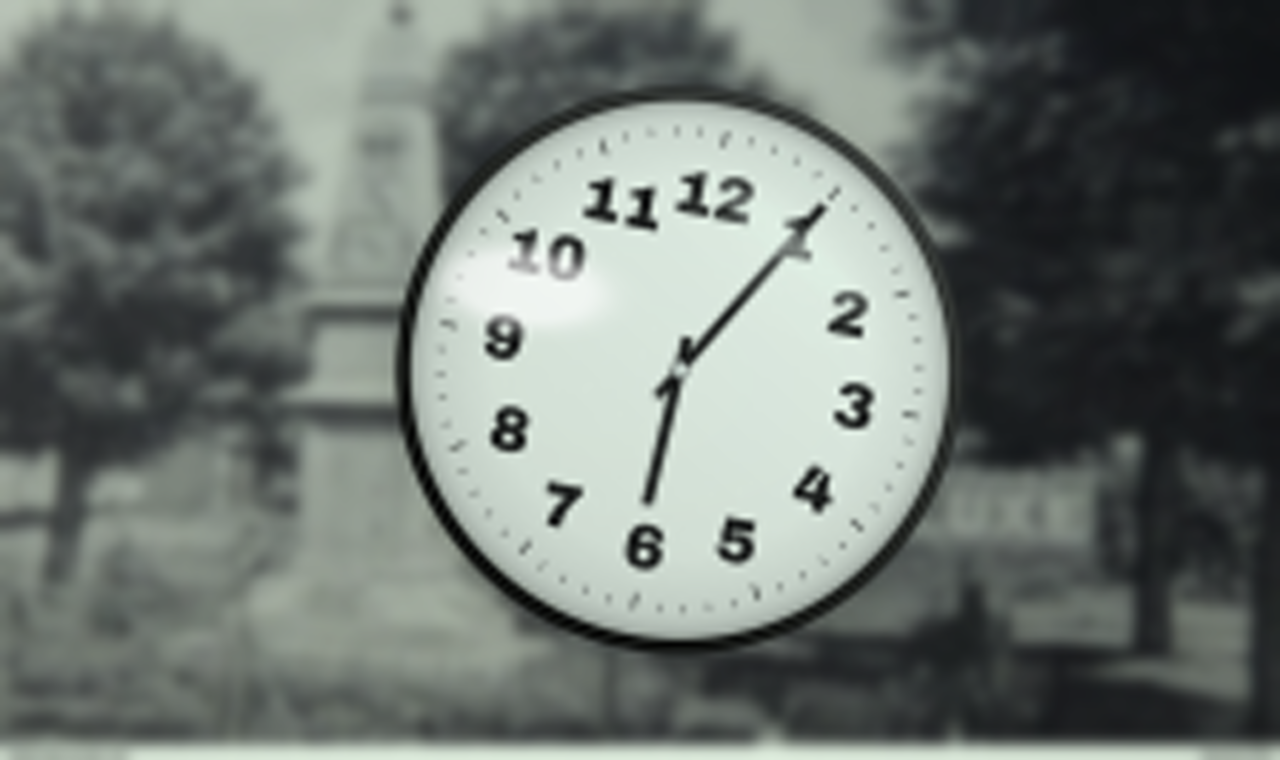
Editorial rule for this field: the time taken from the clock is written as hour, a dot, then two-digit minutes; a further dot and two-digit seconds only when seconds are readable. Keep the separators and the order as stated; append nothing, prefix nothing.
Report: 6.05
